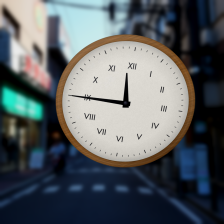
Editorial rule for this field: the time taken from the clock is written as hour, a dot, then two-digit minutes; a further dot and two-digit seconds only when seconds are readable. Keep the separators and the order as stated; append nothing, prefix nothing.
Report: 11.45
